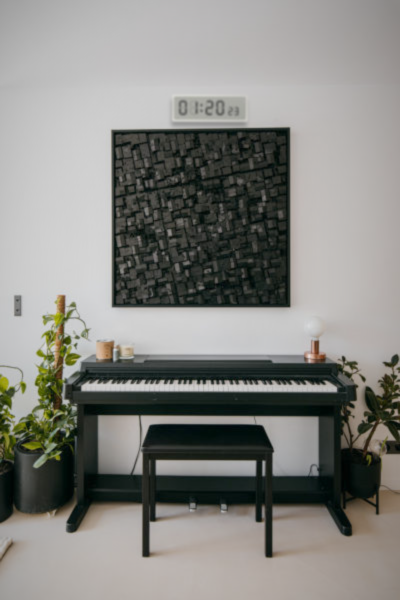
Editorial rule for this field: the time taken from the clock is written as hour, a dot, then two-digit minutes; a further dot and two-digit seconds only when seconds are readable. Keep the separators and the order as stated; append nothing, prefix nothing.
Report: 1.20
